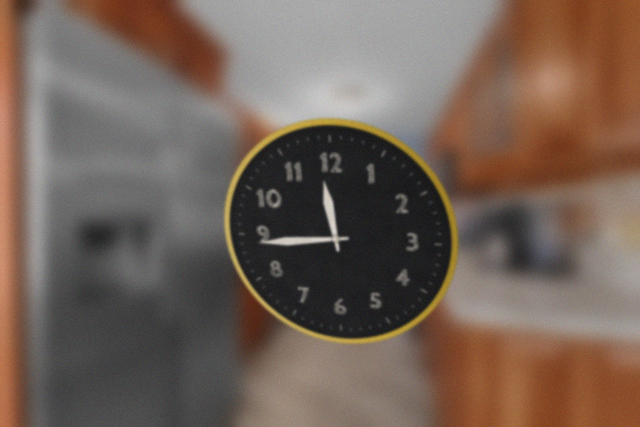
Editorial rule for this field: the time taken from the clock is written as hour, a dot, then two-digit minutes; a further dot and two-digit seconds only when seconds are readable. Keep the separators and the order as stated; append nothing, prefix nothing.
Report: 11.44
